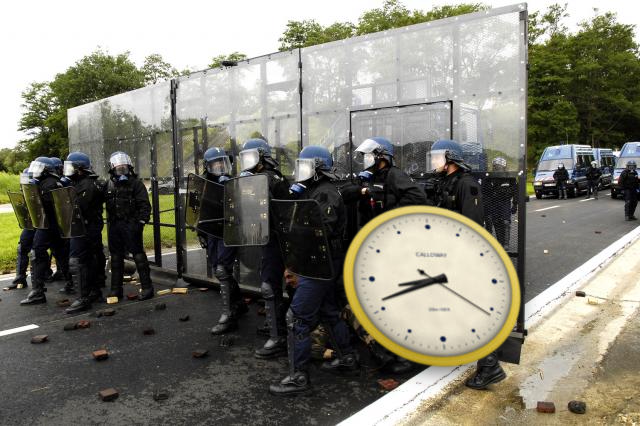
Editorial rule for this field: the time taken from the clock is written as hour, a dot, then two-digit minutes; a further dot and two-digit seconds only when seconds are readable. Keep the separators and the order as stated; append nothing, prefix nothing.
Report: 8.41.21
